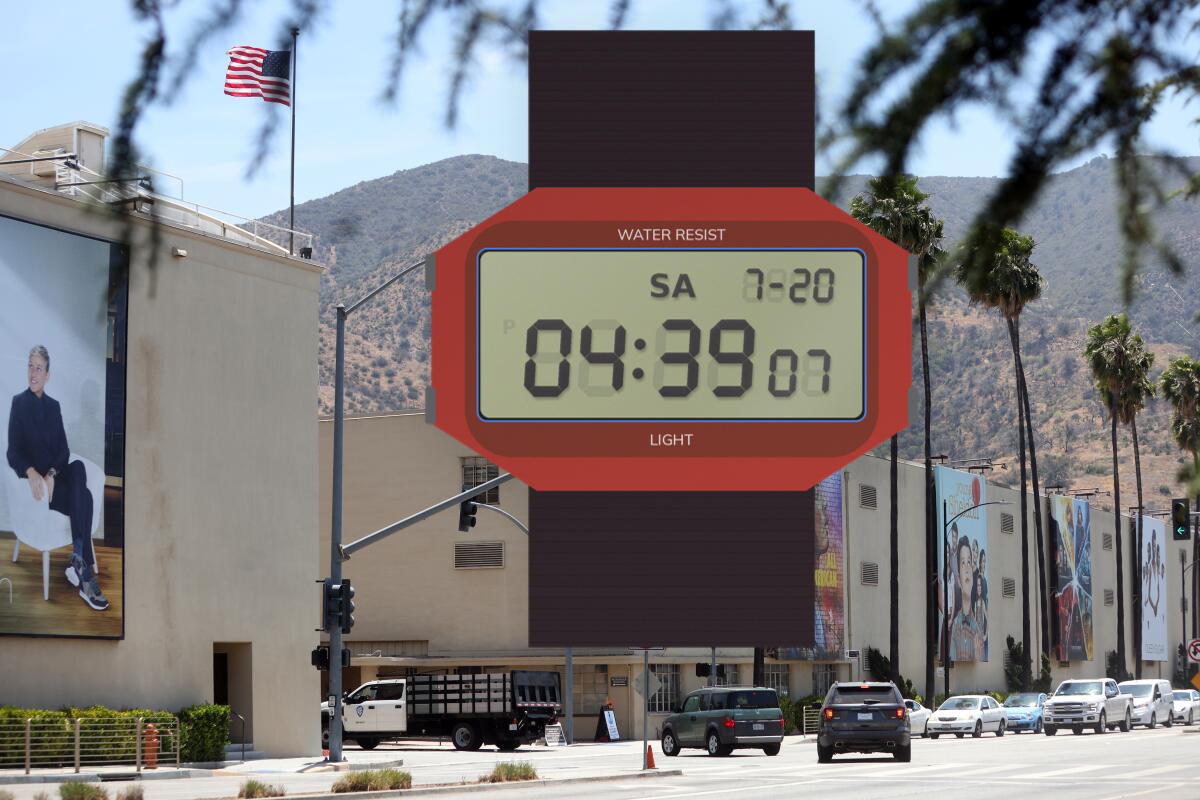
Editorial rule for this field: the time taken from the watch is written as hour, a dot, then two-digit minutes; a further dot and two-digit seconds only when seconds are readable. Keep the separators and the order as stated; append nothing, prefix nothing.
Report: 4.39.07
